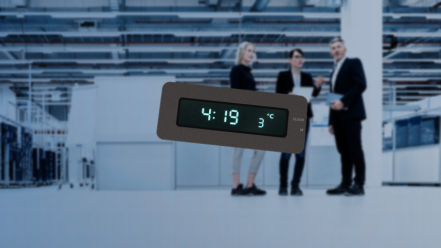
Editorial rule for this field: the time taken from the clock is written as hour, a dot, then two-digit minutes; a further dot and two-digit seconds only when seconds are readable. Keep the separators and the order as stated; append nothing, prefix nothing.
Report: 4.19
